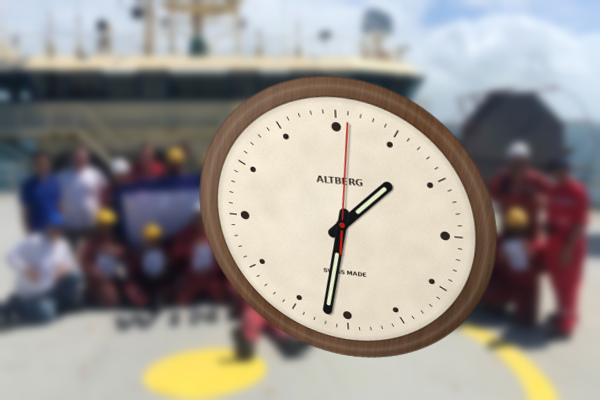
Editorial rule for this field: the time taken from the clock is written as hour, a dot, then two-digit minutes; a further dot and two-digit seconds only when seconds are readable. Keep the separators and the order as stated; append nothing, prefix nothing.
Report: 1.32.01
